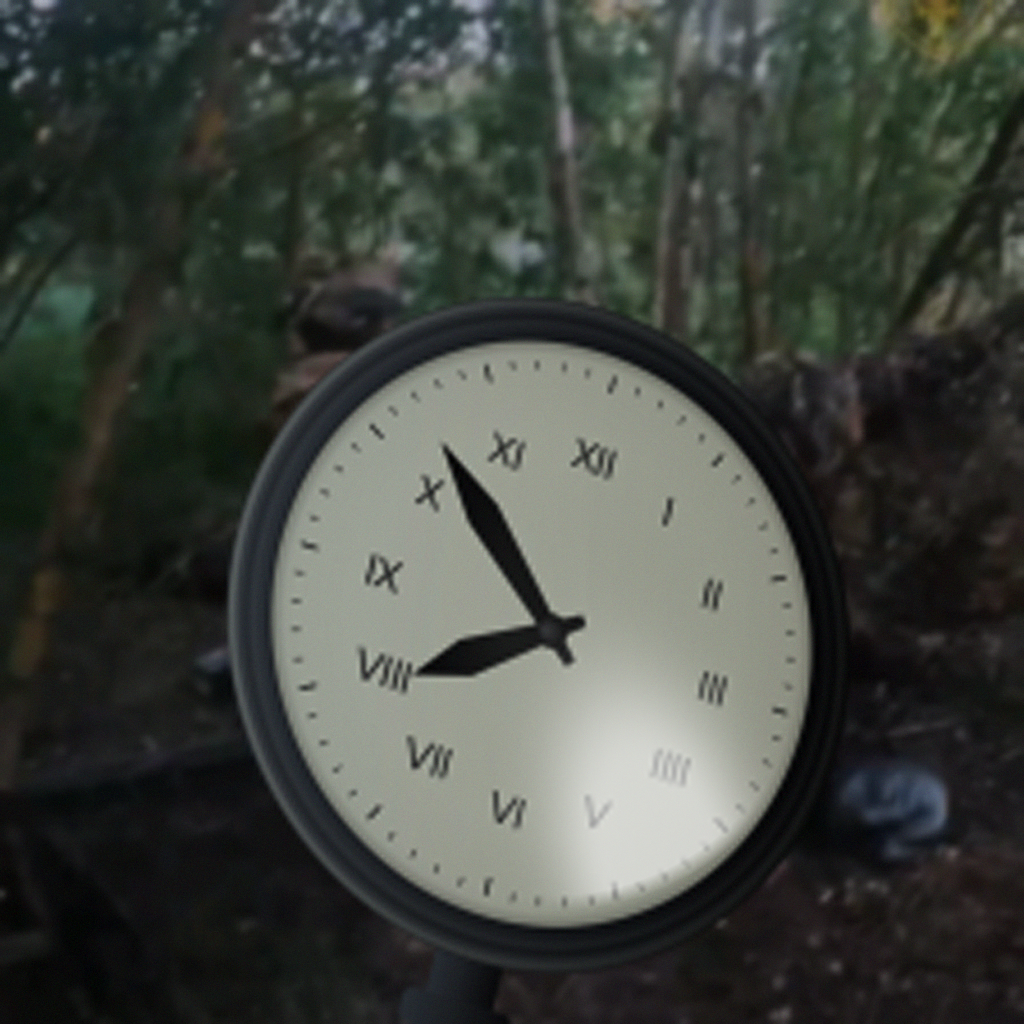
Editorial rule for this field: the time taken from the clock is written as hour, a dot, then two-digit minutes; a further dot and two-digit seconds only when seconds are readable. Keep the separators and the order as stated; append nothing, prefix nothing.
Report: 7.52
